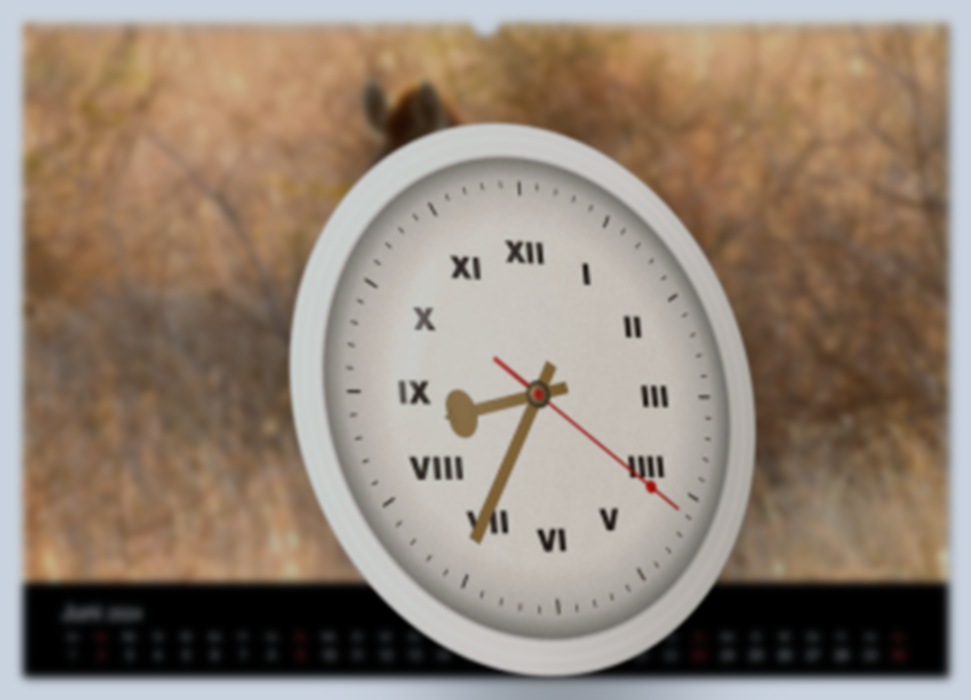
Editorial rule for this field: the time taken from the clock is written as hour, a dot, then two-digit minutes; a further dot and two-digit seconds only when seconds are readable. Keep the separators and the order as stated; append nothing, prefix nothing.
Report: 8.35.21
